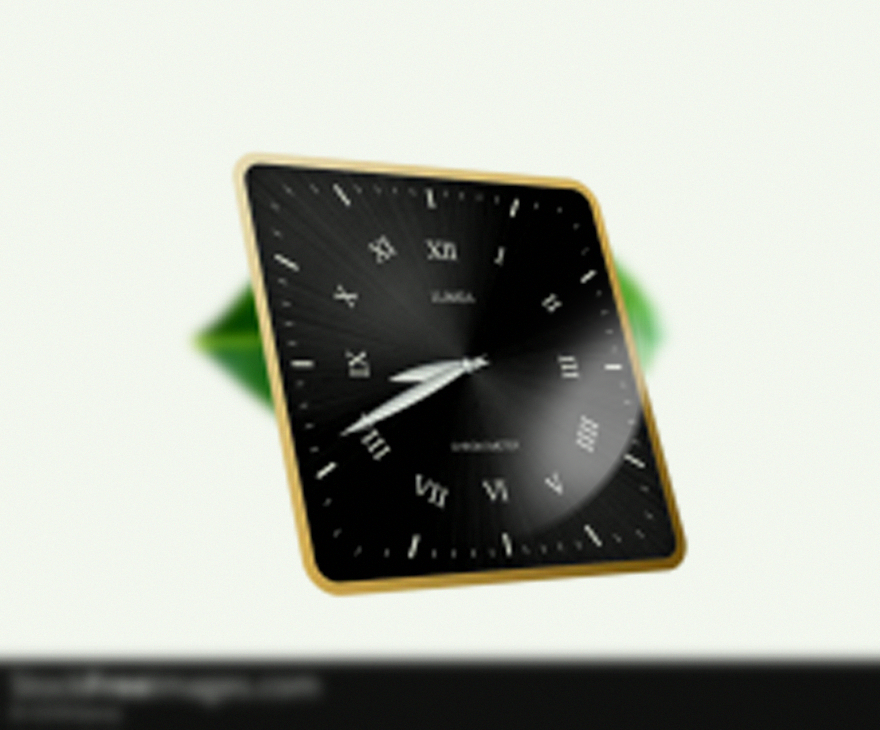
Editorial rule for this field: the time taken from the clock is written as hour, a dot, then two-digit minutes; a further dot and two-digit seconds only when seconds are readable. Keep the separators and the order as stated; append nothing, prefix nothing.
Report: 8.41
